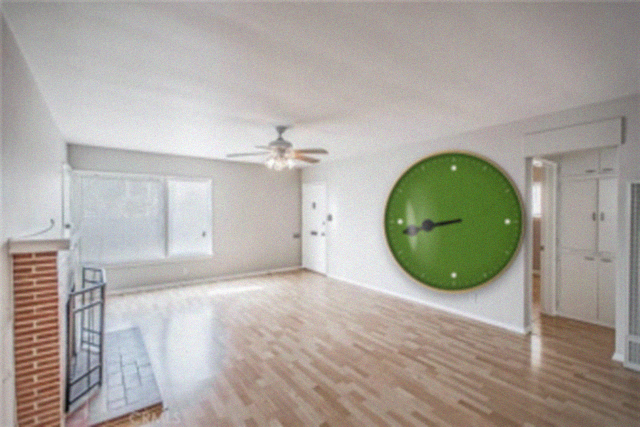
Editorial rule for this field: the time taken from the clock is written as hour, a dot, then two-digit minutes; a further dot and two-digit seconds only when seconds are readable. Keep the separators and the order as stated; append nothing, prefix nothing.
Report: 8.43
